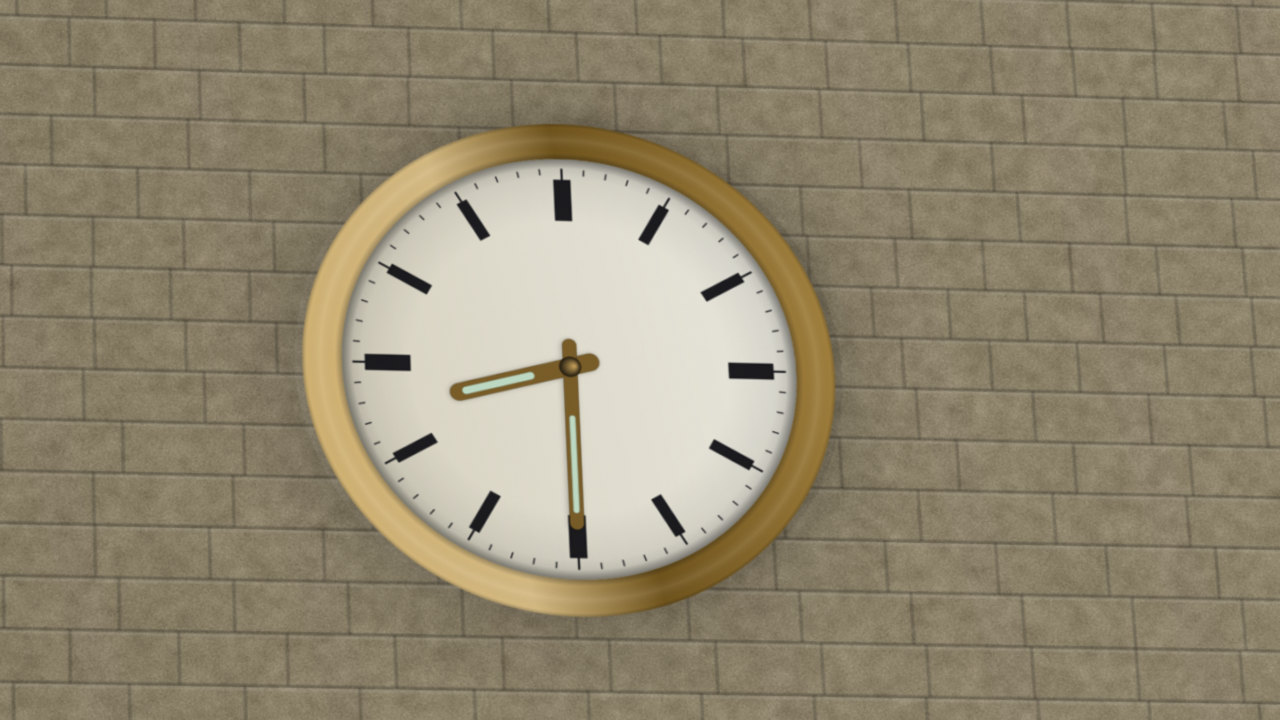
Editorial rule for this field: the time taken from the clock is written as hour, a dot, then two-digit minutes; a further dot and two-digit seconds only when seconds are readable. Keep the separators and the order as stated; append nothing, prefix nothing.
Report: 8.30
